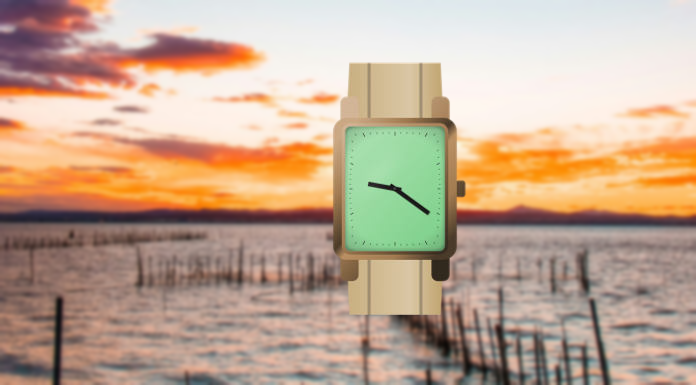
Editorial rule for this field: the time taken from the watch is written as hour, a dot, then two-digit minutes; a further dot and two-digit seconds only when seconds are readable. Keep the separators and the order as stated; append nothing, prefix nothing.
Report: 9.21
